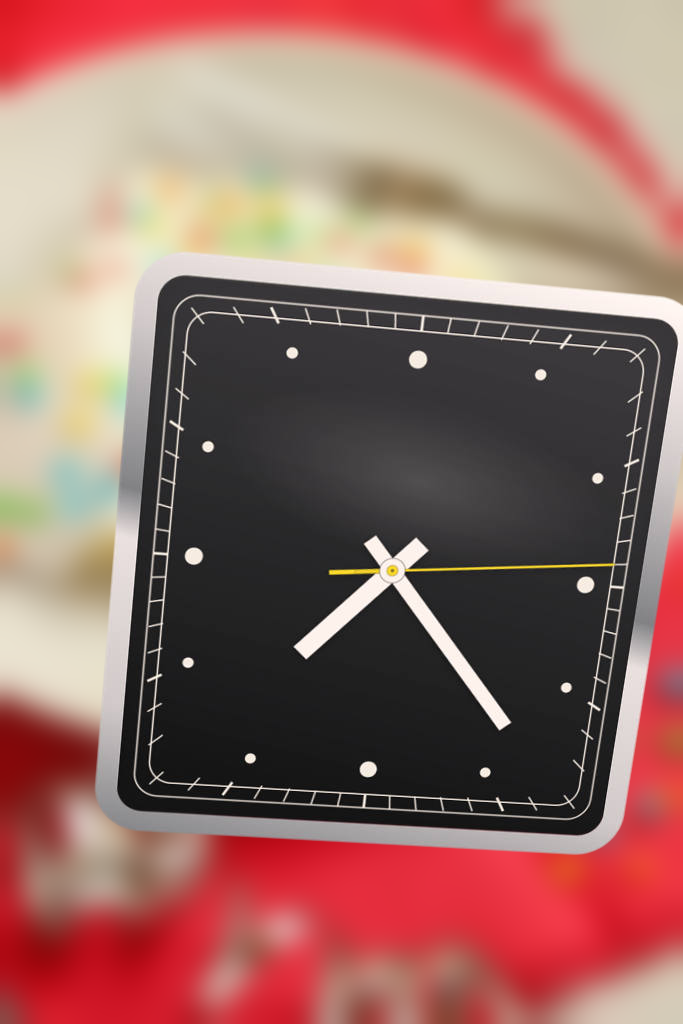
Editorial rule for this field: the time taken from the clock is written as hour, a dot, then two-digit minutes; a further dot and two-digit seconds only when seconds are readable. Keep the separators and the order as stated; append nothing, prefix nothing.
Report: 7.23.14
